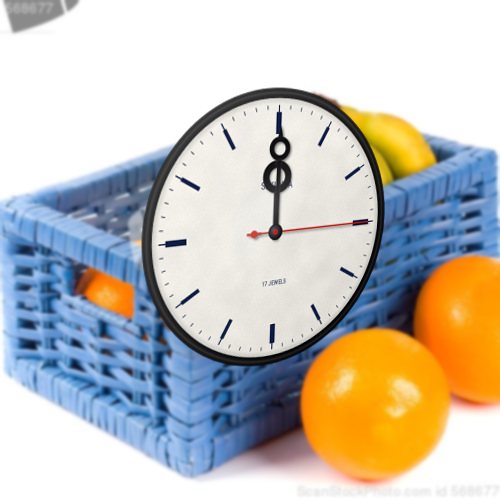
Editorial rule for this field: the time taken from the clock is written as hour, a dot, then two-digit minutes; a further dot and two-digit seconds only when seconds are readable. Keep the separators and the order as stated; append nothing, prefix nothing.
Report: 12.00.15
